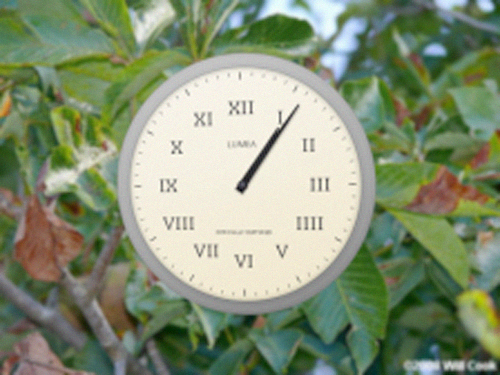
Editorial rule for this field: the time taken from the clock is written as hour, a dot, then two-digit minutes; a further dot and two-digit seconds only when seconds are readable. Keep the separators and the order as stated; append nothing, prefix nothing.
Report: 1.06
